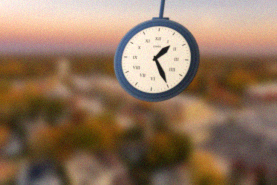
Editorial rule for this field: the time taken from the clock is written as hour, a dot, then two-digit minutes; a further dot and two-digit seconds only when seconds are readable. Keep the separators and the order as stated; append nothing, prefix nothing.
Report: 1.25
